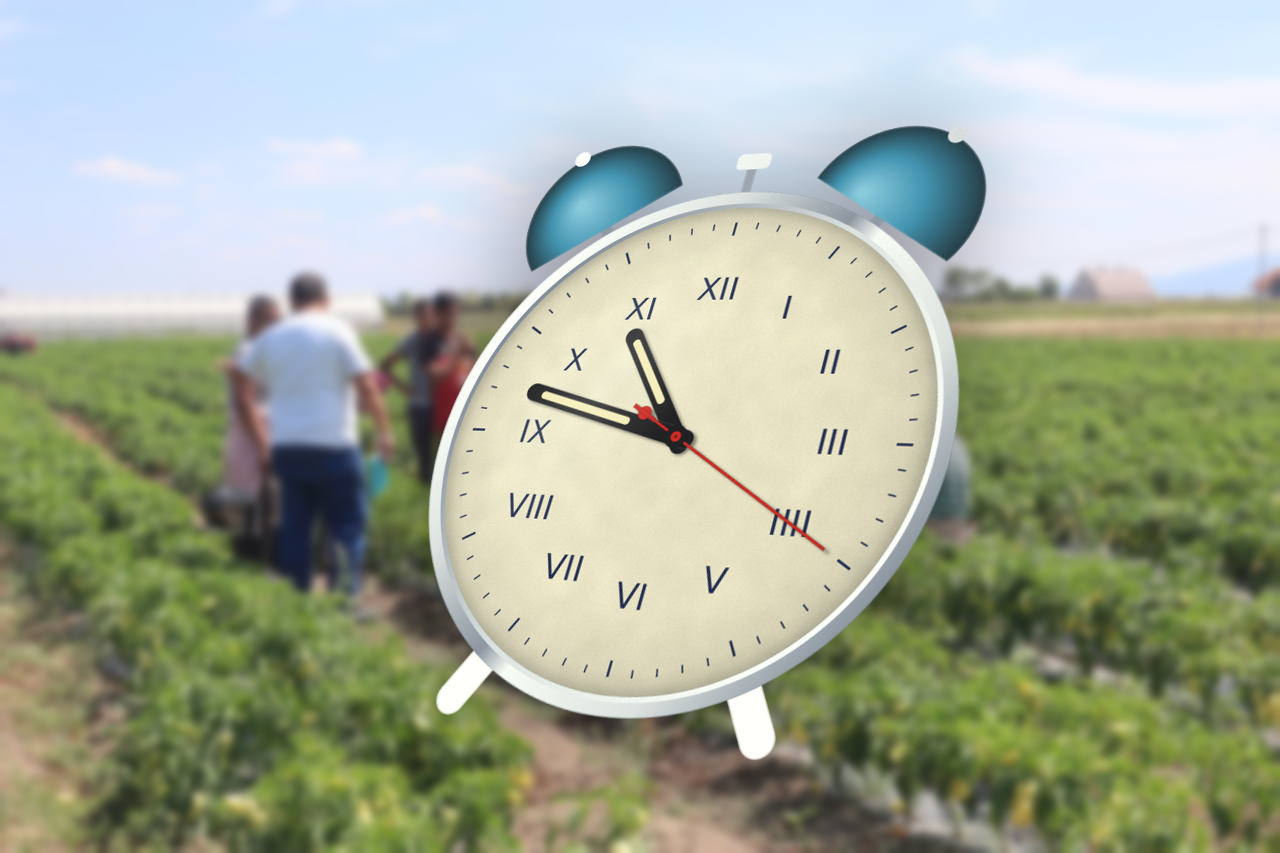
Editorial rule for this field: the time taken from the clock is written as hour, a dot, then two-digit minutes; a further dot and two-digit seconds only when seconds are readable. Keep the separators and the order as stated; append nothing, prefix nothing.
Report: 10.47.20
